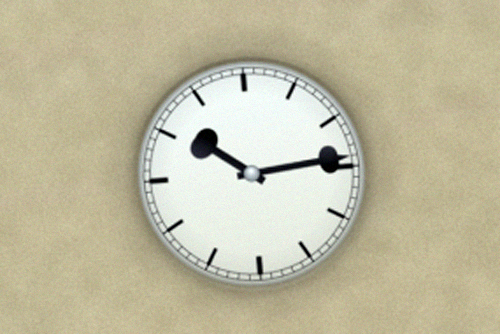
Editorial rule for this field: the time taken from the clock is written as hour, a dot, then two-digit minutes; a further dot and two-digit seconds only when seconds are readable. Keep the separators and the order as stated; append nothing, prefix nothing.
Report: 10.14
